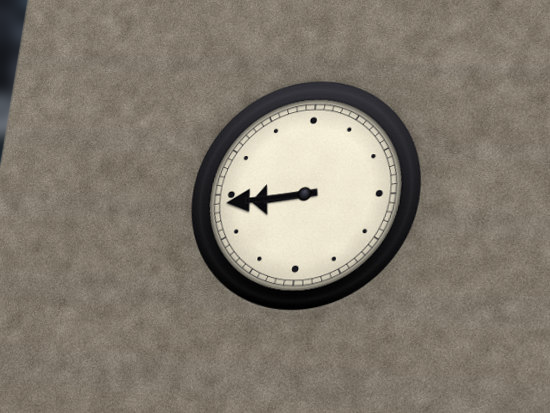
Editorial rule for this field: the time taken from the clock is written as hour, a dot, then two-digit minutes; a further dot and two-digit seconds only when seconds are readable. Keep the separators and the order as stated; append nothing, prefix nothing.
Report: 8.44
